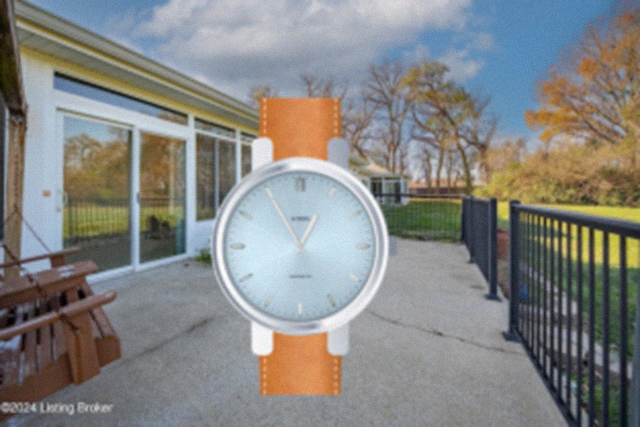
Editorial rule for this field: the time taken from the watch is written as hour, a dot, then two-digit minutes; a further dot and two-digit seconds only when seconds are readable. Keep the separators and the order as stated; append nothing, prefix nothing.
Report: 12.55
